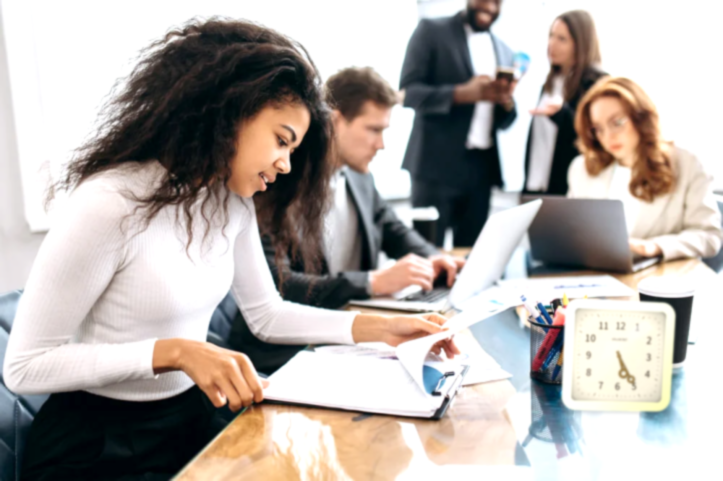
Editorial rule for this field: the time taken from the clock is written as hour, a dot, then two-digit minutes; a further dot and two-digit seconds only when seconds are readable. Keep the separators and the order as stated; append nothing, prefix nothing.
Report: 5.25
